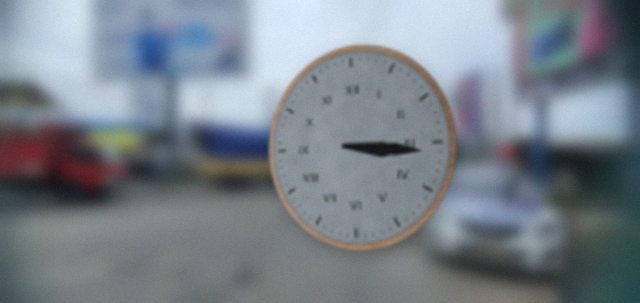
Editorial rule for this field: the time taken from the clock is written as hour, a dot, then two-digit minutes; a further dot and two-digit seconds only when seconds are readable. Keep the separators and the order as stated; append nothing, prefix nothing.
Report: 3.16
